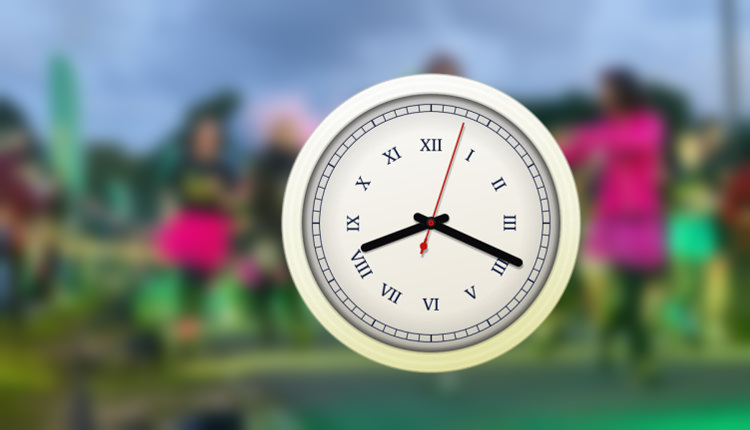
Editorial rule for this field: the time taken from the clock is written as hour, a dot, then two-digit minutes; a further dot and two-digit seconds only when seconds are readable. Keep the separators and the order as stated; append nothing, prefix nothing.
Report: 8.19.03
